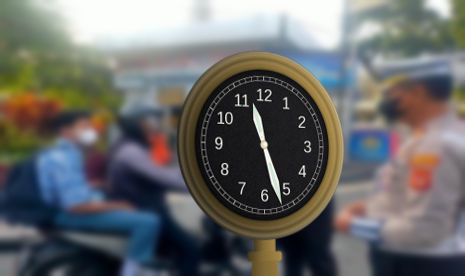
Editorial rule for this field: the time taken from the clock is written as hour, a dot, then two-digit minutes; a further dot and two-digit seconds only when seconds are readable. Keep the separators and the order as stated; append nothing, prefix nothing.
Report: 11.27
